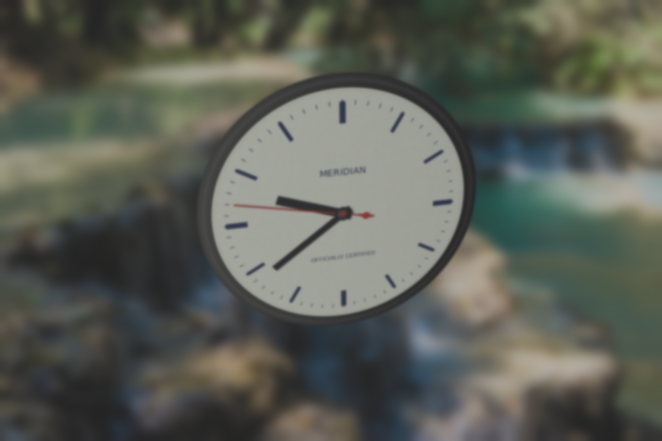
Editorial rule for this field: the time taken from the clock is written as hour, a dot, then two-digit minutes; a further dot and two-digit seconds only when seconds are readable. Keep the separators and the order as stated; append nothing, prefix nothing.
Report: 9.38.47
